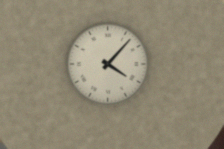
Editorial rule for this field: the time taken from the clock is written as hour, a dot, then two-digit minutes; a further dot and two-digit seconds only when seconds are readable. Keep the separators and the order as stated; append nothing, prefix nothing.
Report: 4.07
